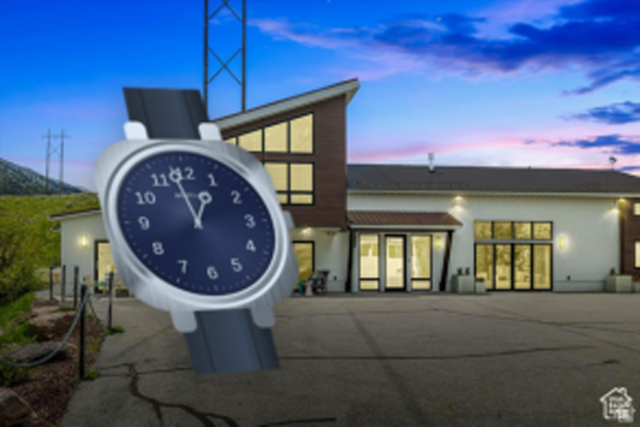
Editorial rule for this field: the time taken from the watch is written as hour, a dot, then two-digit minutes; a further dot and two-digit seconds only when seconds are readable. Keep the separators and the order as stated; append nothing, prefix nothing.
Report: 12.58
